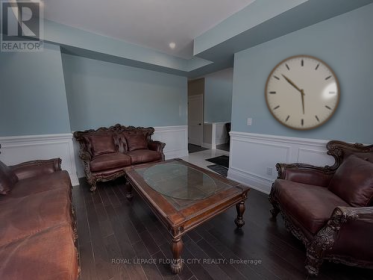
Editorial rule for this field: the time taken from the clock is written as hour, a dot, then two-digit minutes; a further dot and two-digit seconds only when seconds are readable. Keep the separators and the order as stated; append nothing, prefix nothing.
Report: 5.52
